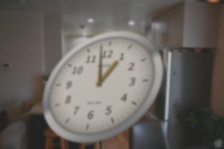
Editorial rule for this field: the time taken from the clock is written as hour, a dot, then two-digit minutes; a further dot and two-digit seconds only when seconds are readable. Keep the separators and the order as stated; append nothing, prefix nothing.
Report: 12.58
